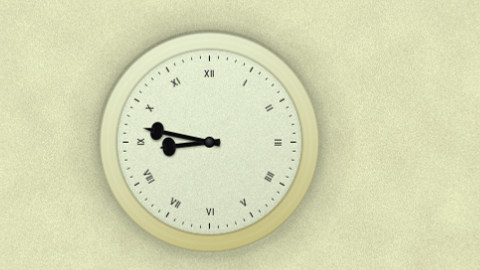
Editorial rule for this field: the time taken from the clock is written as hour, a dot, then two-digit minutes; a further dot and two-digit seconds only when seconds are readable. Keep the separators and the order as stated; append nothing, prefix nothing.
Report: 8.47
